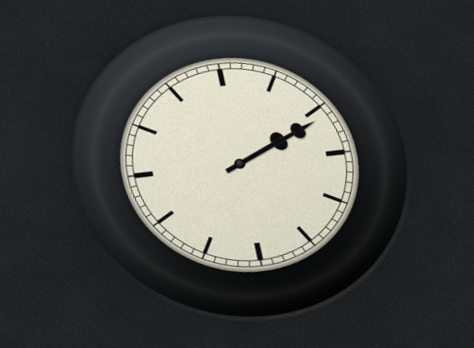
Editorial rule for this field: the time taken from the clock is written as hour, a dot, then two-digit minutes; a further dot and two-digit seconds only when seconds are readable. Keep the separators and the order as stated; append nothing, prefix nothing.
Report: 2.11
